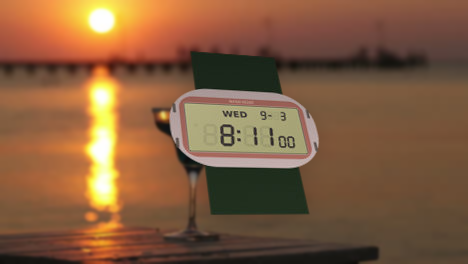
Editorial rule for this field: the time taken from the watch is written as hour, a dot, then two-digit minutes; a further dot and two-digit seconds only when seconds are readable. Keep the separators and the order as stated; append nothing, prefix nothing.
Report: 8.11.00
